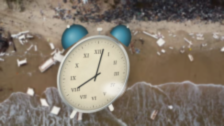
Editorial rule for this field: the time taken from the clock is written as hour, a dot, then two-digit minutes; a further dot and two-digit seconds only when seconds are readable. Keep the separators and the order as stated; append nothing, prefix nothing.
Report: 8.02
